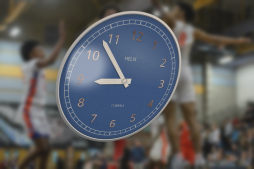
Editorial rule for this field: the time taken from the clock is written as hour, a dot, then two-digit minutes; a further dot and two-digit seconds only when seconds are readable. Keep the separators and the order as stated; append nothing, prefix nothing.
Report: 8.53
